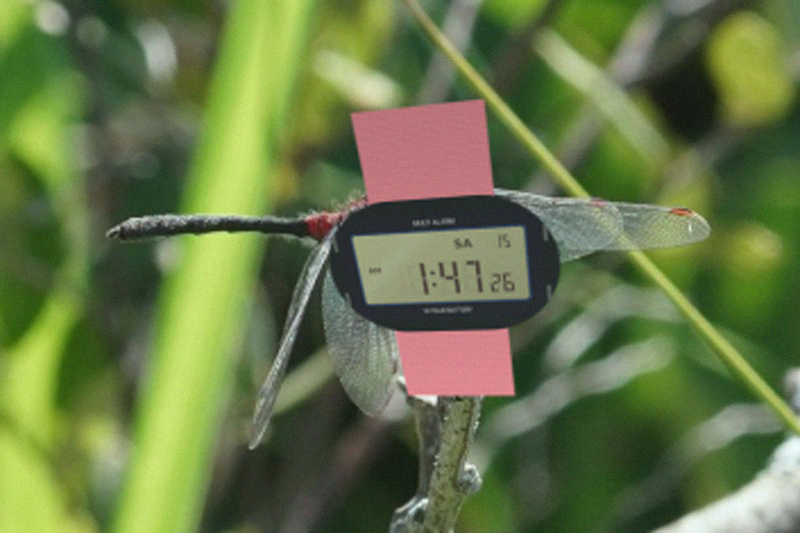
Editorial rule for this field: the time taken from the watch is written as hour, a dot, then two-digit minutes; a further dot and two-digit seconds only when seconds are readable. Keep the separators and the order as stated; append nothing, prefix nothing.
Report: 1.47.26
